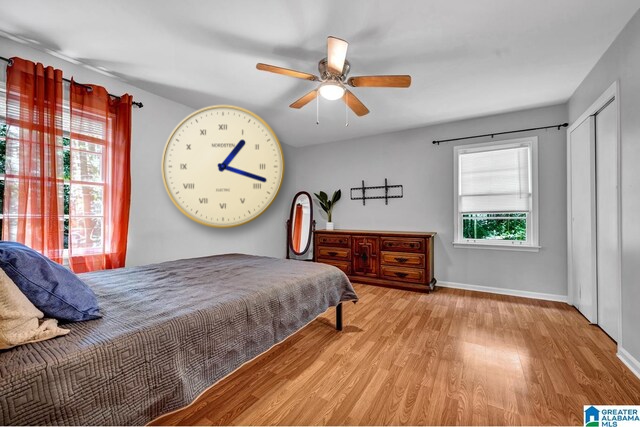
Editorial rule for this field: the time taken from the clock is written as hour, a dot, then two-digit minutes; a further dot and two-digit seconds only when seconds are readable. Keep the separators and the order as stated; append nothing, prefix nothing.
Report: 1.18
